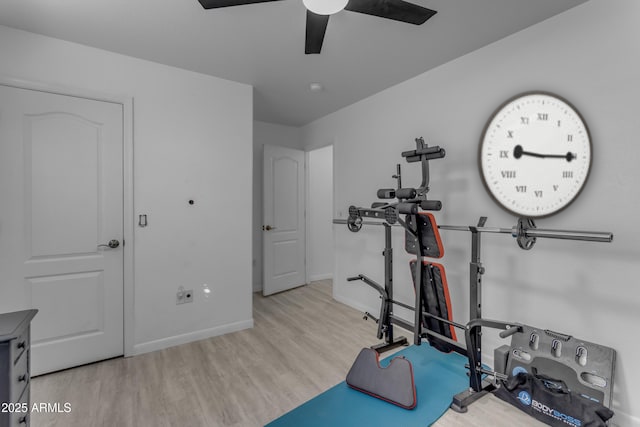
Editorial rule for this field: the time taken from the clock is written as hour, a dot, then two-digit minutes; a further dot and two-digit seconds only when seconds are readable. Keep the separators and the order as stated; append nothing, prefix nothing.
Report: 9.15
